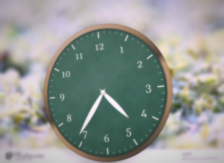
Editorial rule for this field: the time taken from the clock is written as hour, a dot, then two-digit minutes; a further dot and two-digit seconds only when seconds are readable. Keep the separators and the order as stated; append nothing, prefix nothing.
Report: 4.36
